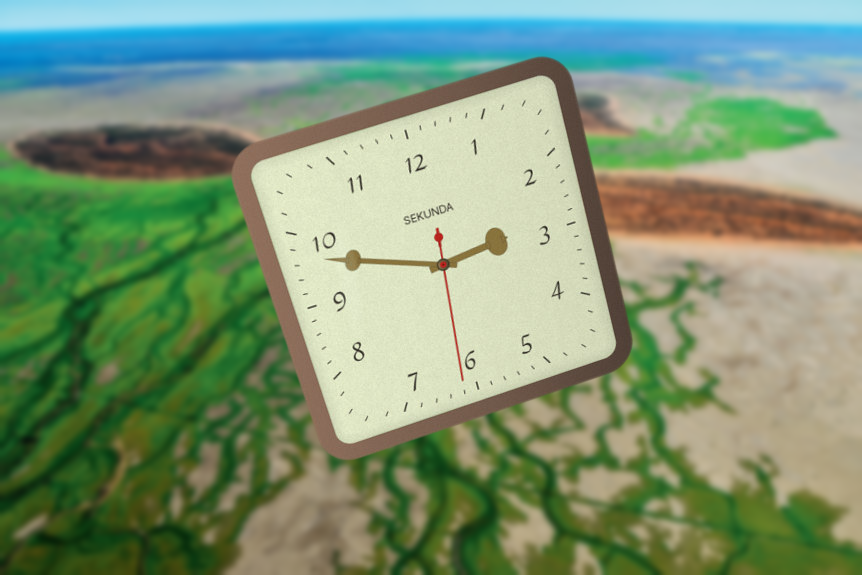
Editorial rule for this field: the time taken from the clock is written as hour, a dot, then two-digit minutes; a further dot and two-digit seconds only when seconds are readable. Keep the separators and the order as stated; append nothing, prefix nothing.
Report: 2.48.31
